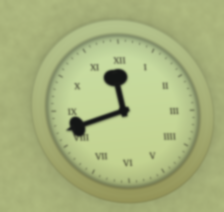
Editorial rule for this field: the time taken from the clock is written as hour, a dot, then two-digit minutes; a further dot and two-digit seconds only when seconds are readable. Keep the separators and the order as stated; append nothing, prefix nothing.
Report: 11.42
